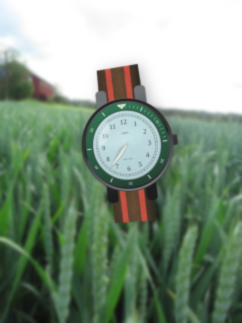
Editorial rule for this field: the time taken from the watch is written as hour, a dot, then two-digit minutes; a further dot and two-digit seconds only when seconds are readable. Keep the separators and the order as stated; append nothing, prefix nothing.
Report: 7.37
